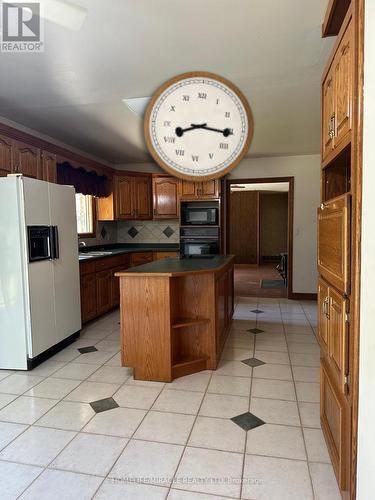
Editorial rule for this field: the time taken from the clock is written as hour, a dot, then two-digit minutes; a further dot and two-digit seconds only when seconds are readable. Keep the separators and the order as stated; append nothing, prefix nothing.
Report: 8.16
